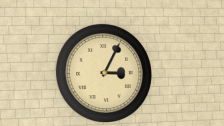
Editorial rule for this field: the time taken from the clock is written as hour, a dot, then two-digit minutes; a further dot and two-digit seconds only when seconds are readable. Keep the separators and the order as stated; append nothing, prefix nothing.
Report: 3.05
